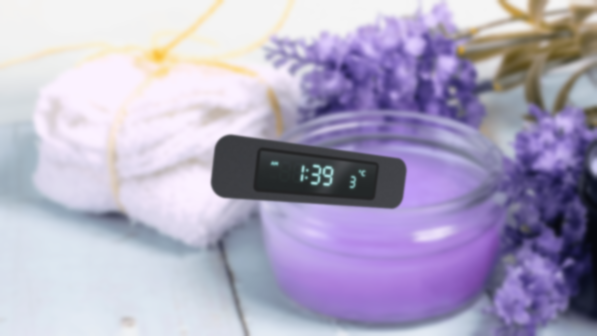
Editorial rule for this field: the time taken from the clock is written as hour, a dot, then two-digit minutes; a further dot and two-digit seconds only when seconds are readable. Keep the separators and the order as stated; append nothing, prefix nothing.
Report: 1.39
